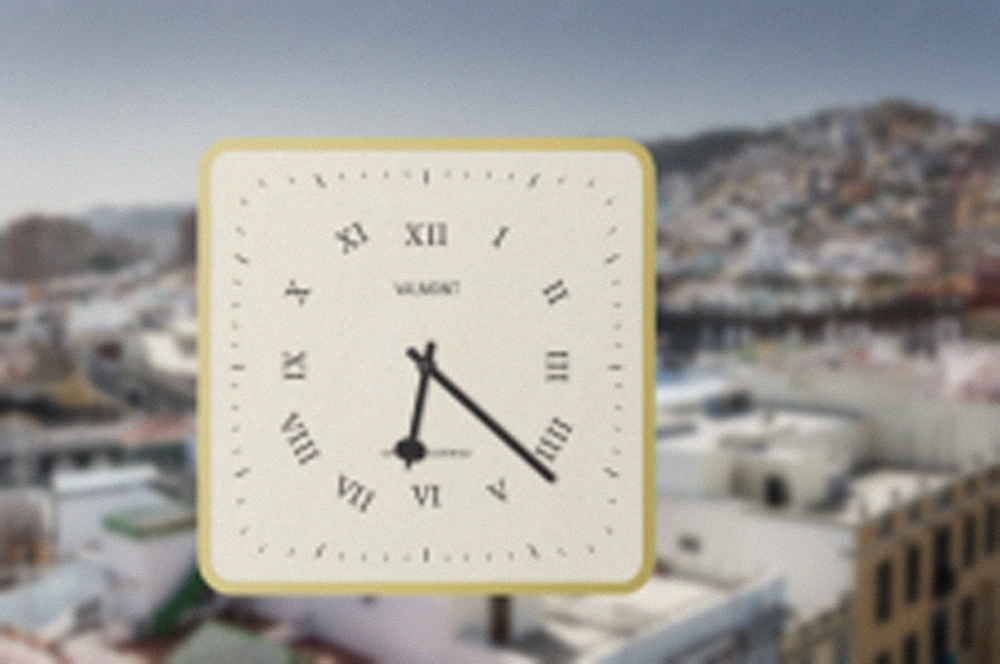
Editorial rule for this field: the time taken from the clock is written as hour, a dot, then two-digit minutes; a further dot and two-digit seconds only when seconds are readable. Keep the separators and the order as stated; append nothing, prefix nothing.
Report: 6.22
